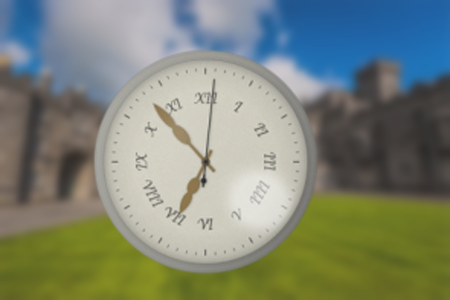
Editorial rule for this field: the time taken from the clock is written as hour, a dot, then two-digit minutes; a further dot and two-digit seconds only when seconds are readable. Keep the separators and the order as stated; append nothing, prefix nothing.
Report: 6.53.01
